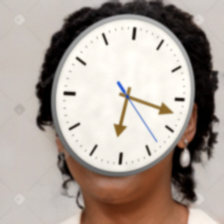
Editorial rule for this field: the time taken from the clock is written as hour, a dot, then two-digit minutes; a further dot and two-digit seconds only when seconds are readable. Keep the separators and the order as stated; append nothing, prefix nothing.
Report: 6.17.23
